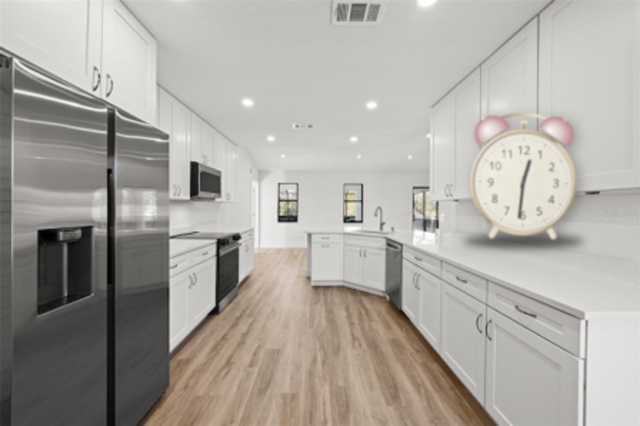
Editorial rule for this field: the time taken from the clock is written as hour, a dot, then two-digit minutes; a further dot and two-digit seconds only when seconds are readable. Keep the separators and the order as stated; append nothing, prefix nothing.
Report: 12.31
